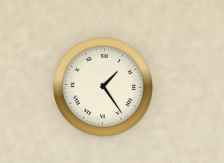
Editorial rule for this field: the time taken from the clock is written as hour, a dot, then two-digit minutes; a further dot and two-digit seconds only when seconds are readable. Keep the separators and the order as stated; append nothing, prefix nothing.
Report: 1.24
